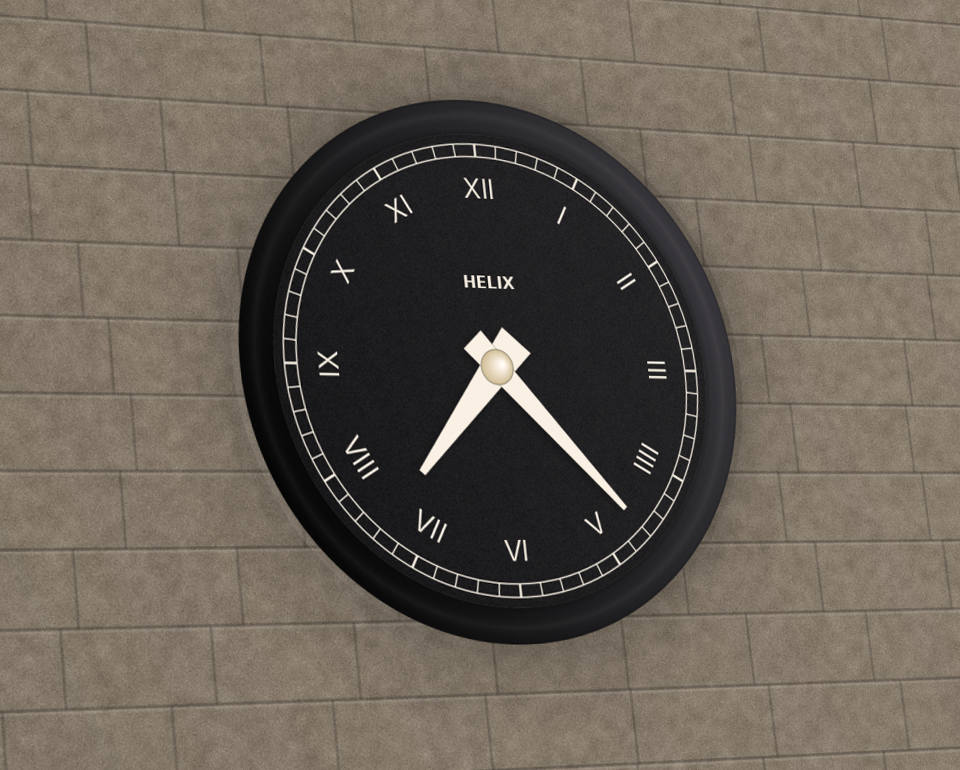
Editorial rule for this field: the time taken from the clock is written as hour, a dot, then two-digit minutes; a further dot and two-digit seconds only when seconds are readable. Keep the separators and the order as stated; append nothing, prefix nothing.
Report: 7.23
